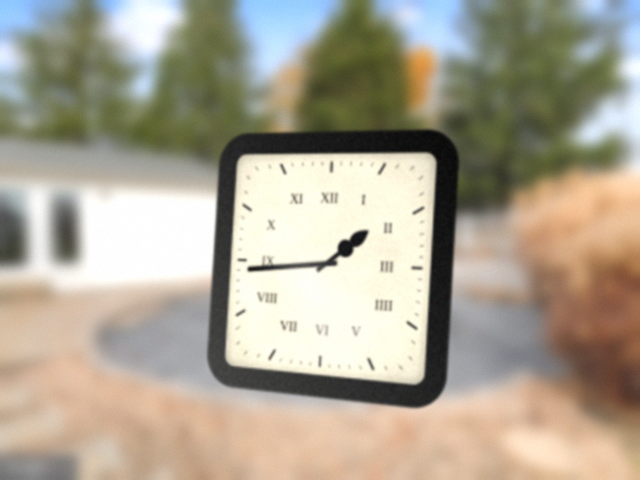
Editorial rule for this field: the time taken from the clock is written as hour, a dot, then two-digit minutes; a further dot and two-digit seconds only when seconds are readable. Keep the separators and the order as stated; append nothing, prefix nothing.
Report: 1.44
